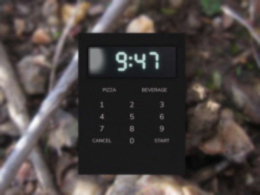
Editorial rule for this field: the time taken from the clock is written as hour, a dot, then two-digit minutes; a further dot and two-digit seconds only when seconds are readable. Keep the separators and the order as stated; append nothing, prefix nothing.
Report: 9.47
